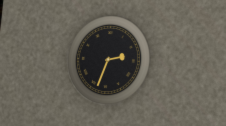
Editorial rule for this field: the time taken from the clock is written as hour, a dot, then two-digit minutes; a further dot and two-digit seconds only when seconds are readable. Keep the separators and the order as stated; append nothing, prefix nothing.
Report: 2.33
